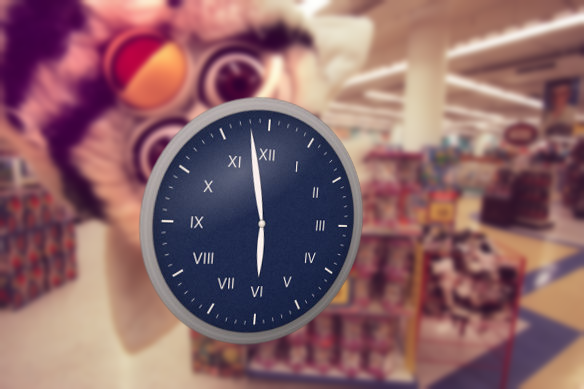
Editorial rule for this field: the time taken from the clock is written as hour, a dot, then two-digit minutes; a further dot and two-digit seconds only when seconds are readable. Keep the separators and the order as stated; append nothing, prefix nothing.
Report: 5.58
